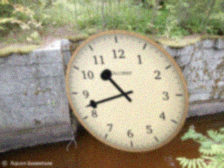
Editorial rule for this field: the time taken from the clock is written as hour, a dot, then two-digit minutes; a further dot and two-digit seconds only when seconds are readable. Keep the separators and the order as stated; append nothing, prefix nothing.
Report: 10.42
